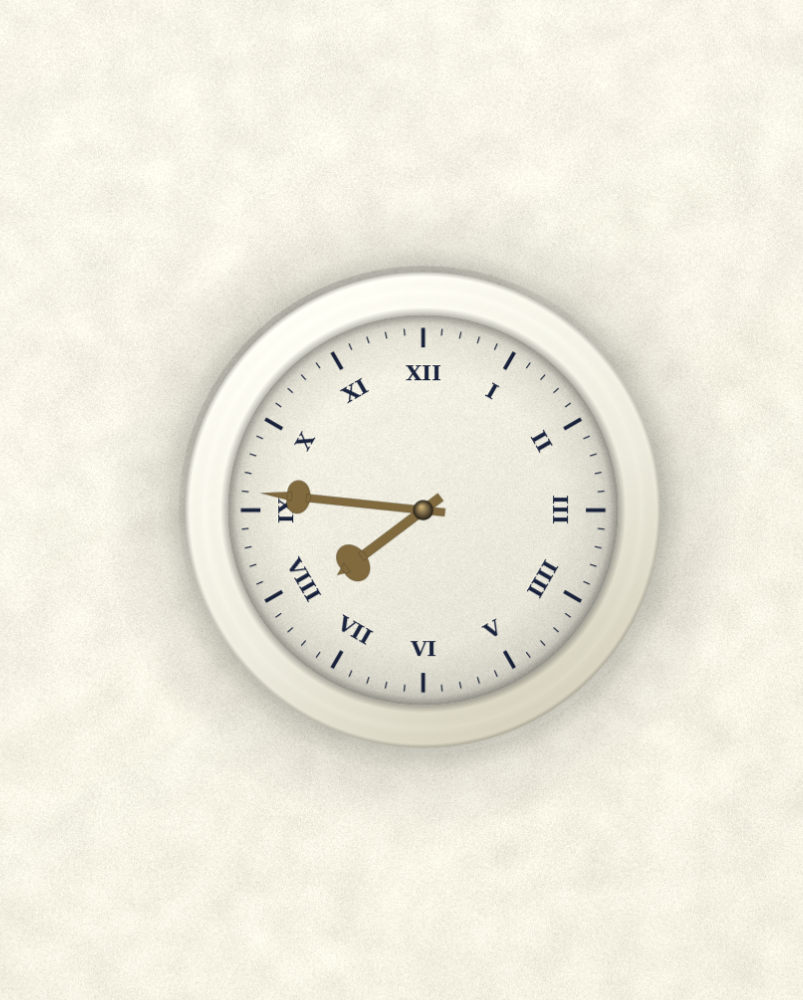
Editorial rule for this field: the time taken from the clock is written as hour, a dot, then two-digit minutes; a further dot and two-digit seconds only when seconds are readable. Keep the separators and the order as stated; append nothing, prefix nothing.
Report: 7.46
